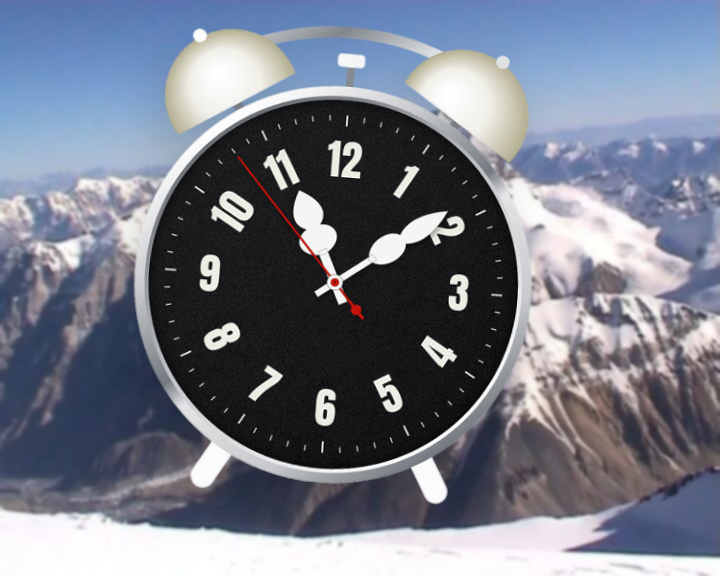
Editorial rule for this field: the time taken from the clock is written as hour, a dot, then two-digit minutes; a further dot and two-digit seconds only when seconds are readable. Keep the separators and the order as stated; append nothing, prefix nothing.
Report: 11.08.53
